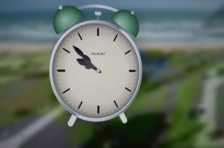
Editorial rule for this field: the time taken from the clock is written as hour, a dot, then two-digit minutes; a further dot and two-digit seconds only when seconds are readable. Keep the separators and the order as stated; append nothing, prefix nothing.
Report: 9.52
